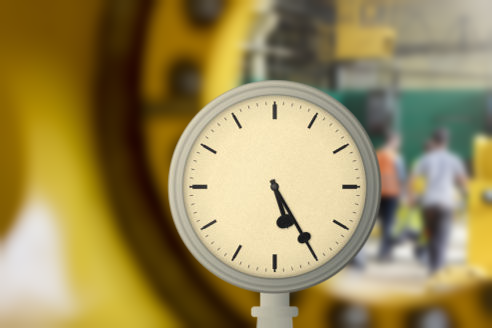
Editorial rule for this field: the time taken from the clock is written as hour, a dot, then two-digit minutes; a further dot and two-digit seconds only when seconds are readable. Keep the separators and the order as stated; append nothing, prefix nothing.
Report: 5.25
